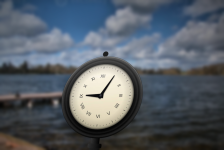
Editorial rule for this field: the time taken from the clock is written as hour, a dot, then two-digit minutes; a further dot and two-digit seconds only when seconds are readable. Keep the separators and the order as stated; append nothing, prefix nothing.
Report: 9.05
